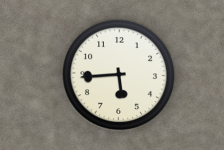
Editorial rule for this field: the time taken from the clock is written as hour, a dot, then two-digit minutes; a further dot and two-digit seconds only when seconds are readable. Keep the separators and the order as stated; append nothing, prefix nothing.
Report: 5.44
